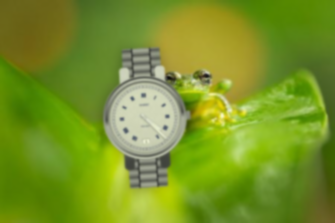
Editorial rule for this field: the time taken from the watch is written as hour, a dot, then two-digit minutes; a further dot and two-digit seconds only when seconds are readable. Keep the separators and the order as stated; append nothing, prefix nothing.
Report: 4.23
